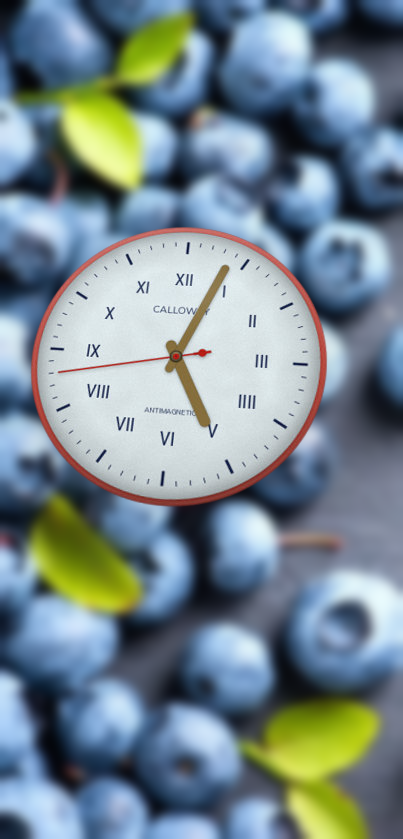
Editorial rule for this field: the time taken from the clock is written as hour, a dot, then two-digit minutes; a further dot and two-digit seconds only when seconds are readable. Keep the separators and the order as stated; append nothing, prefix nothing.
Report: 5.03.43
